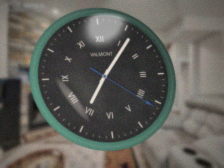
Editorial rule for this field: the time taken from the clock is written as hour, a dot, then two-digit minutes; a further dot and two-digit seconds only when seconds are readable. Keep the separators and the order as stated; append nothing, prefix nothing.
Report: 7.06.21
